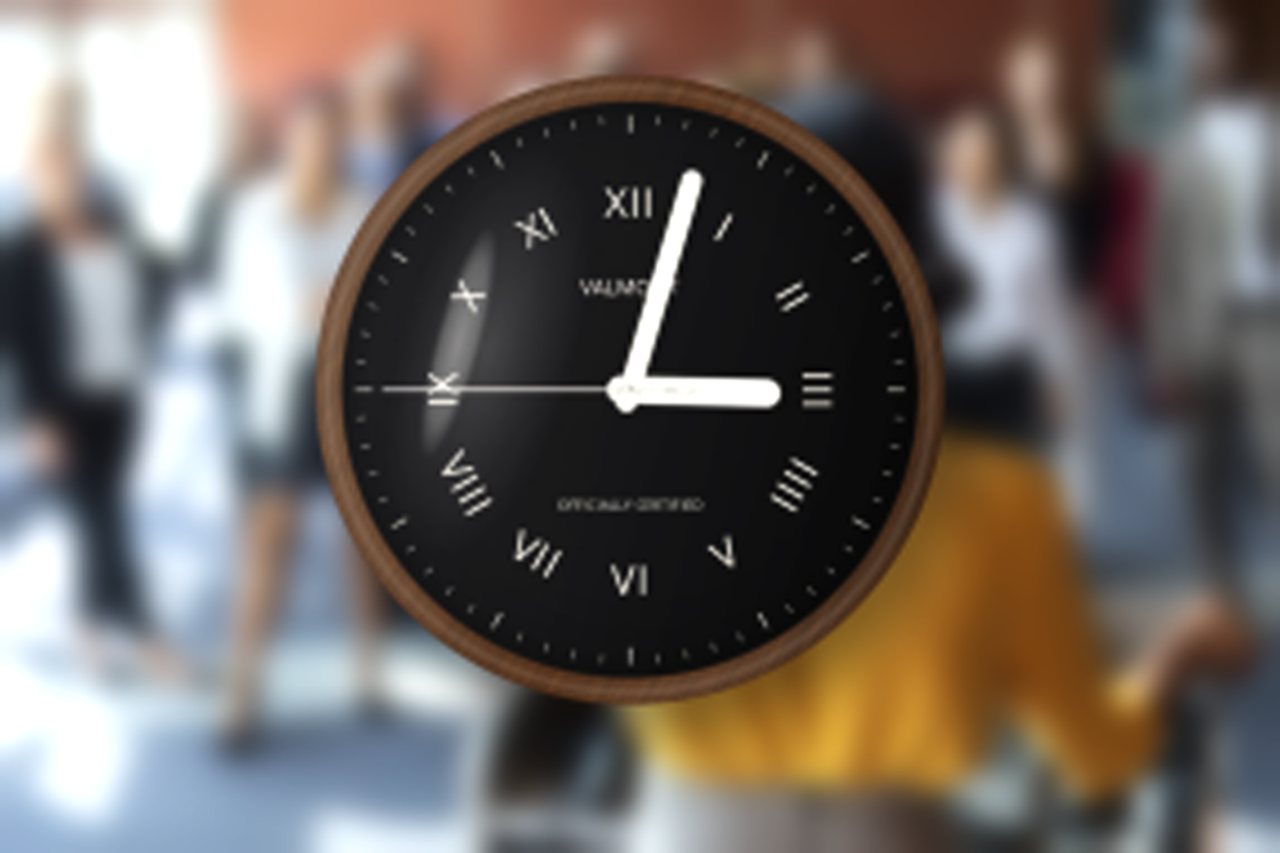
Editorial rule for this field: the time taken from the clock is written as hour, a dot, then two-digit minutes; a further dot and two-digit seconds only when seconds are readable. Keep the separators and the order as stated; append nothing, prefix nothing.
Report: 3.02.45
